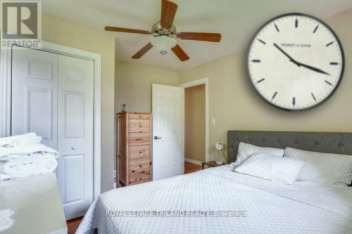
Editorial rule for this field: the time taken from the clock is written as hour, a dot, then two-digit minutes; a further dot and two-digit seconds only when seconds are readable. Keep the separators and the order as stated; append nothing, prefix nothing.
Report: 10.18
